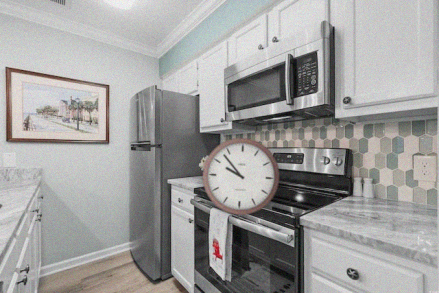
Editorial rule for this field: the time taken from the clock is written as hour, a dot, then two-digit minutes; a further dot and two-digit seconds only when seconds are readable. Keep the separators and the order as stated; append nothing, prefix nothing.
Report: 9.53
